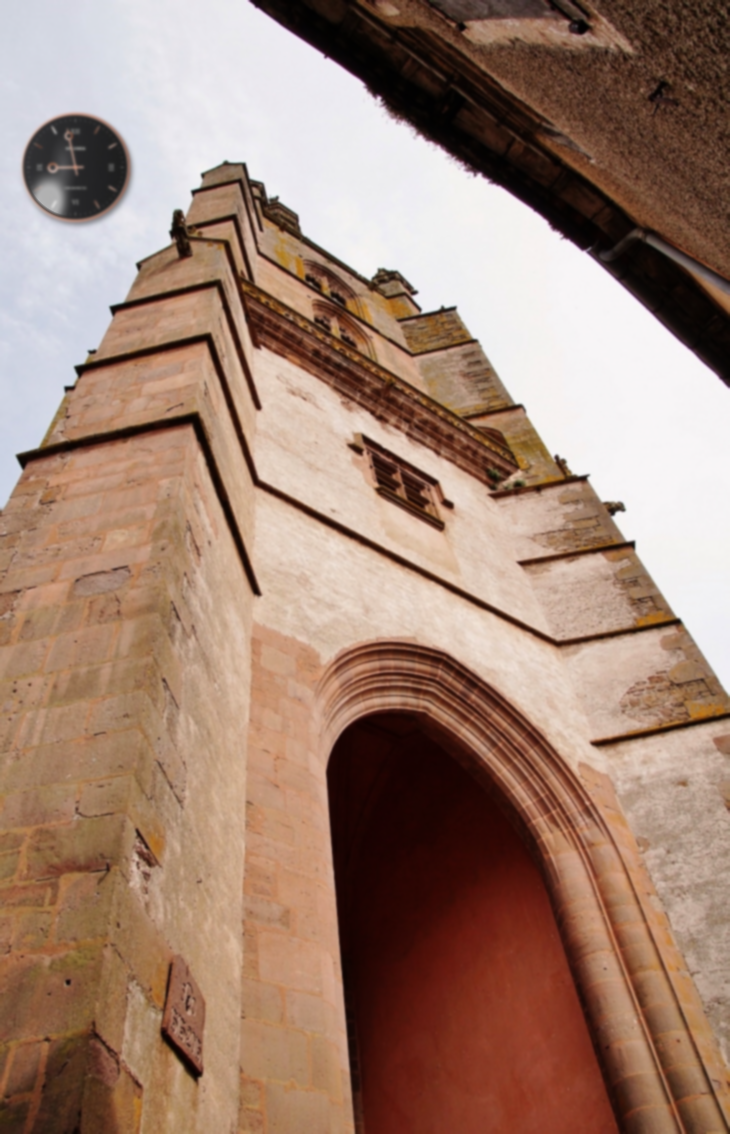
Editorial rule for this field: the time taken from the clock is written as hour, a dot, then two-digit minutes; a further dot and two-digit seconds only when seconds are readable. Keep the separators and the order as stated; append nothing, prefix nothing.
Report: 8.58
